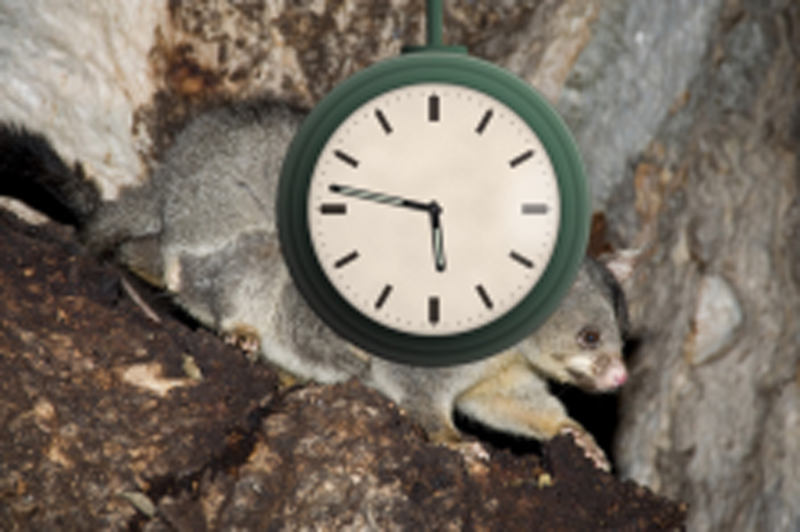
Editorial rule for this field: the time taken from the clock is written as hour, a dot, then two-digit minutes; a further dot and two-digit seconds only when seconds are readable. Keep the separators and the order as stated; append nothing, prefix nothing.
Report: 5.47
